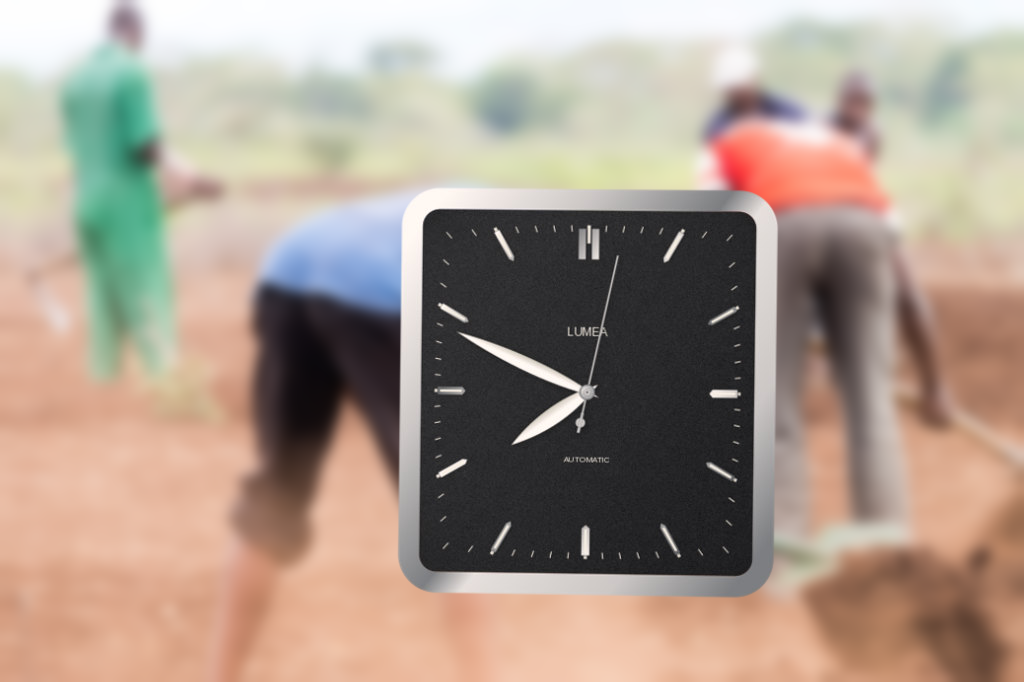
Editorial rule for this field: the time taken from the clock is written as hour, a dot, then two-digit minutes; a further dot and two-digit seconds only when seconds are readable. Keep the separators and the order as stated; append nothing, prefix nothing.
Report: 7.49.02
